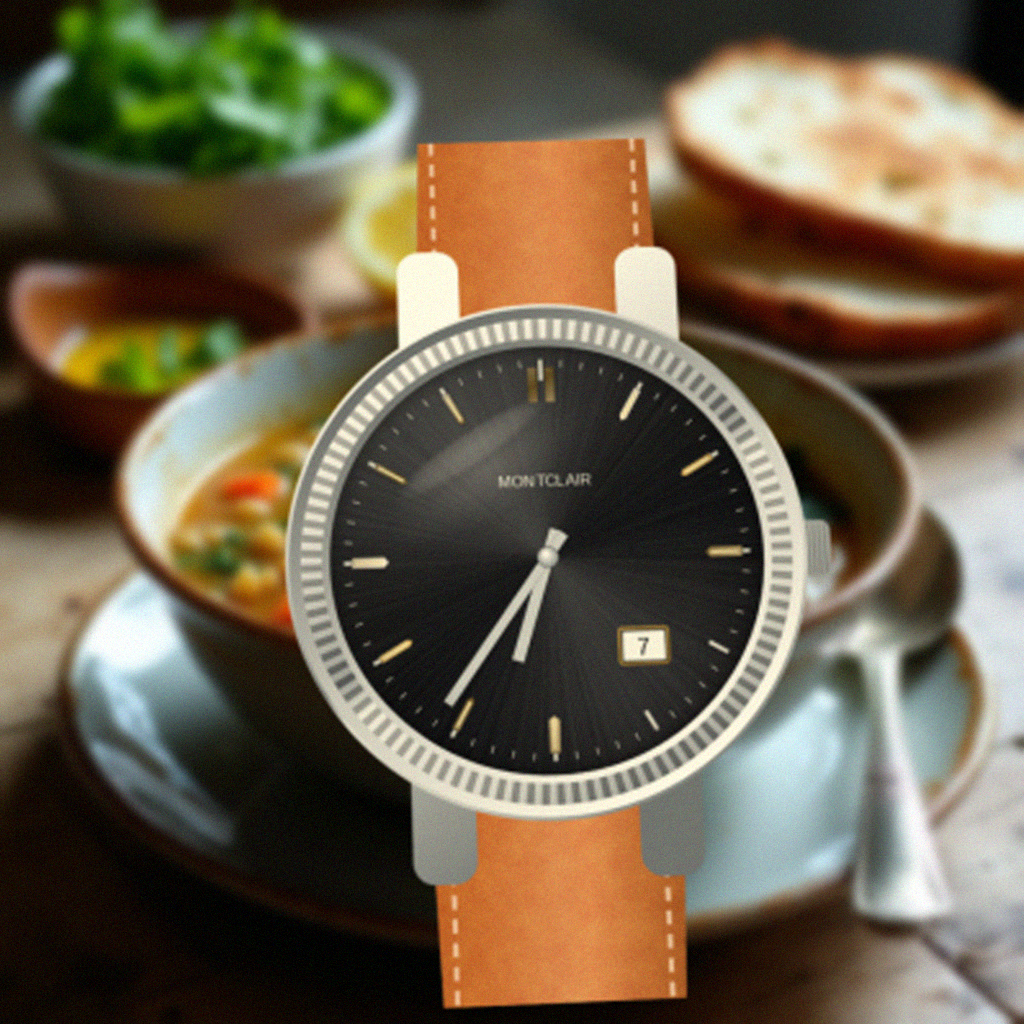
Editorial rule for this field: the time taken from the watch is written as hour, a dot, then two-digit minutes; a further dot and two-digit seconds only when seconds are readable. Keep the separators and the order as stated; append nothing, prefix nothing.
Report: 6.36
